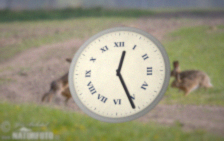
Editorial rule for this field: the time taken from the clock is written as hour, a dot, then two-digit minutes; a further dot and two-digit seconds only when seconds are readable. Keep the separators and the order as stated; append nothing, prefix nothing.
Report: 12.26
